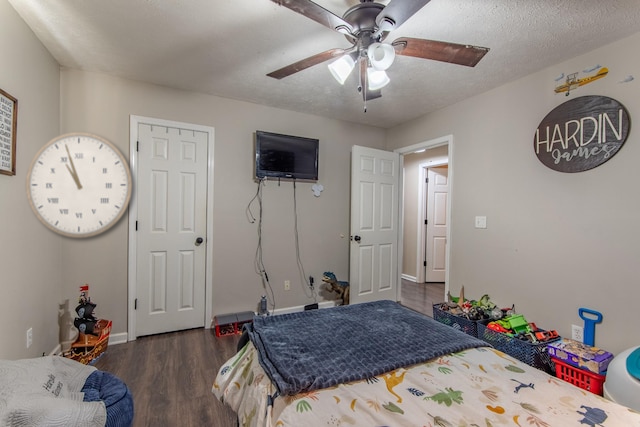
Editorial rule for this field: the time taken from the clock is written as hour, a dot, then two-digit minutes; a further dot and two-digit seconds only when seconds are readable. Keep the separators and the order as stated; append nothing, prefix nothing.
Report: 10.57
